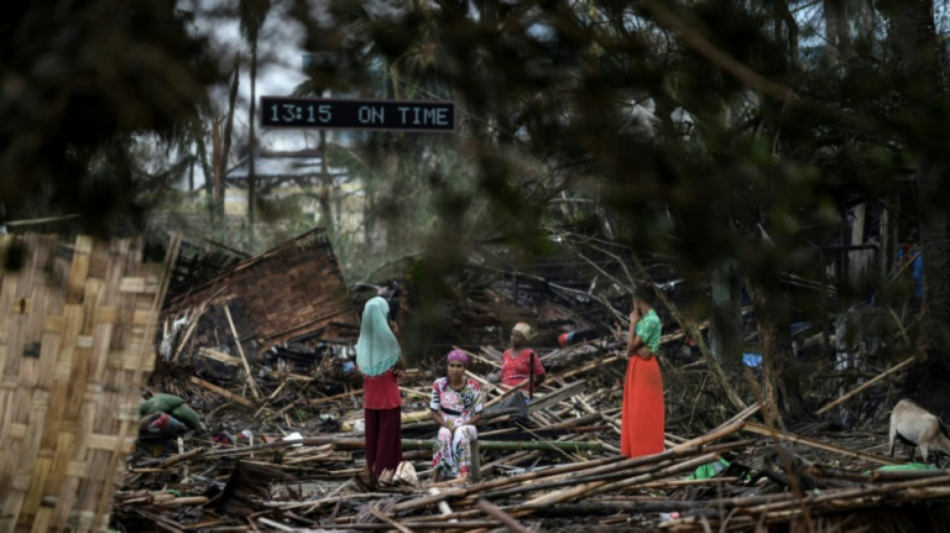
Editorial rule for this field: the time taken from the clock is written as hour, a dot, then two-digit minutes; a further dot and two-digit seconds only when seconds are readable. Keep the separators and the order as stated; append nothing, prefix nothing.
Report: 13.15
